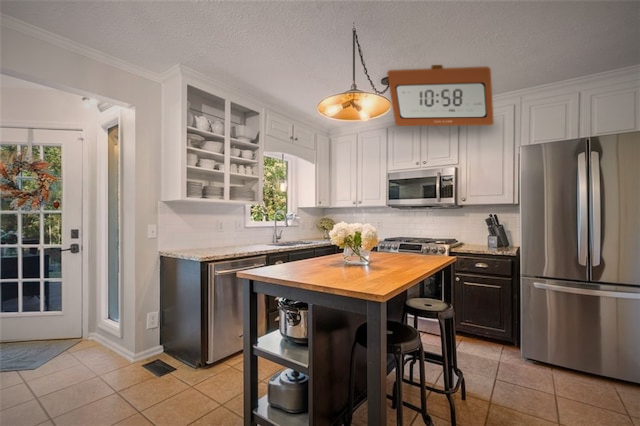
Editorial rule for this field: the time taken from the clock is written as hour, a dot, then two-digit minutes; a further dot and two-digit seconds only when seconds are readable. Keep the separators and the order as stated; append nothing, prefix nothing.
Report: 10.58
